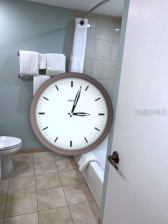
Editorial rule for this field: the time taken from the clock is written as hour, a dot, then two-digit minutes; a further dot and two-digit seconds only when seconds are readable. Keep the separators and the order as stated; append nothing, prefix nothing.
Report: 3.03
